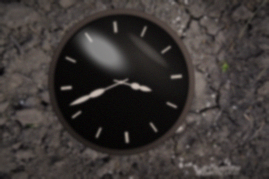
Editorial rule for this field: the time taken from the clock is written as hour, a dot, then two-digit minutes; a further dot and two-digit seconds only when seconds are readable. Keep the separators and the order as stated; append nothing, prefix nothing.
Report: 3.42
